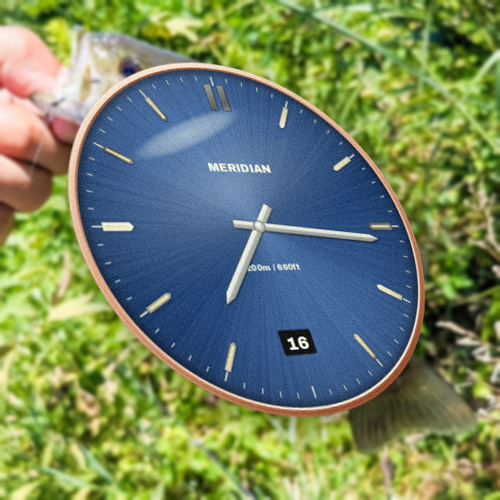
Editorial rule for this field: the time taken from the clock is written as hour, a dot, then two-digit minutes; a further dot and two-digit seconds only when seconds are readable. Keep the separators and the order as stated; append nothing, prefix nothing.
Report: 7.16
